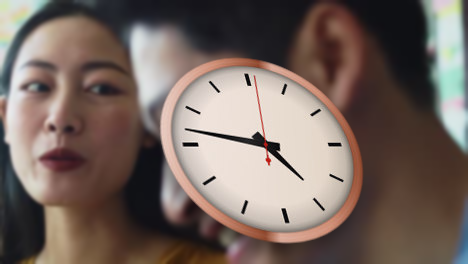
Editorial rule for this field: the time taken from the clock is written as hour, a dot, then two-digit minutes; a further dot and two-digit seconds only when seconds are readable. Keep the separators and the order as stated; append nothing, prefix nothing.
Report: 4.47.01
